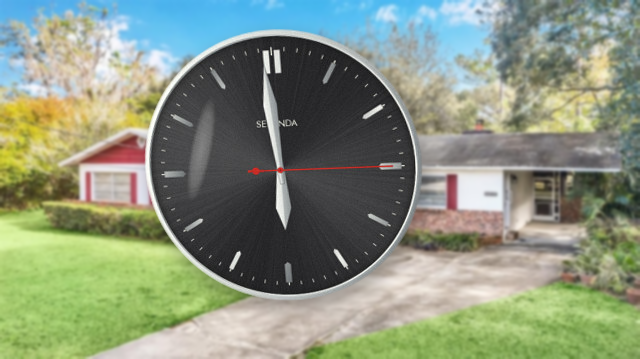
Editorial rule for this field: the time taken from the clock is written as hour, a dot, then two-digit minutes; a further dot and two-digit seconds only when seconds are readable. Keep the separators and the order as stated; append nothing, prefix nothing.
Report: 5.59.15
